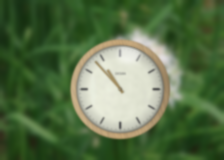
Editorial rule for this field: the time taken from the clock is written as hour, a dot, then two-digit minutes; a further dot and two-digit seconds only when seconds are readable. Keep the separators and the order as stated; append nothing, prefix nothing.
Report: 10.53
